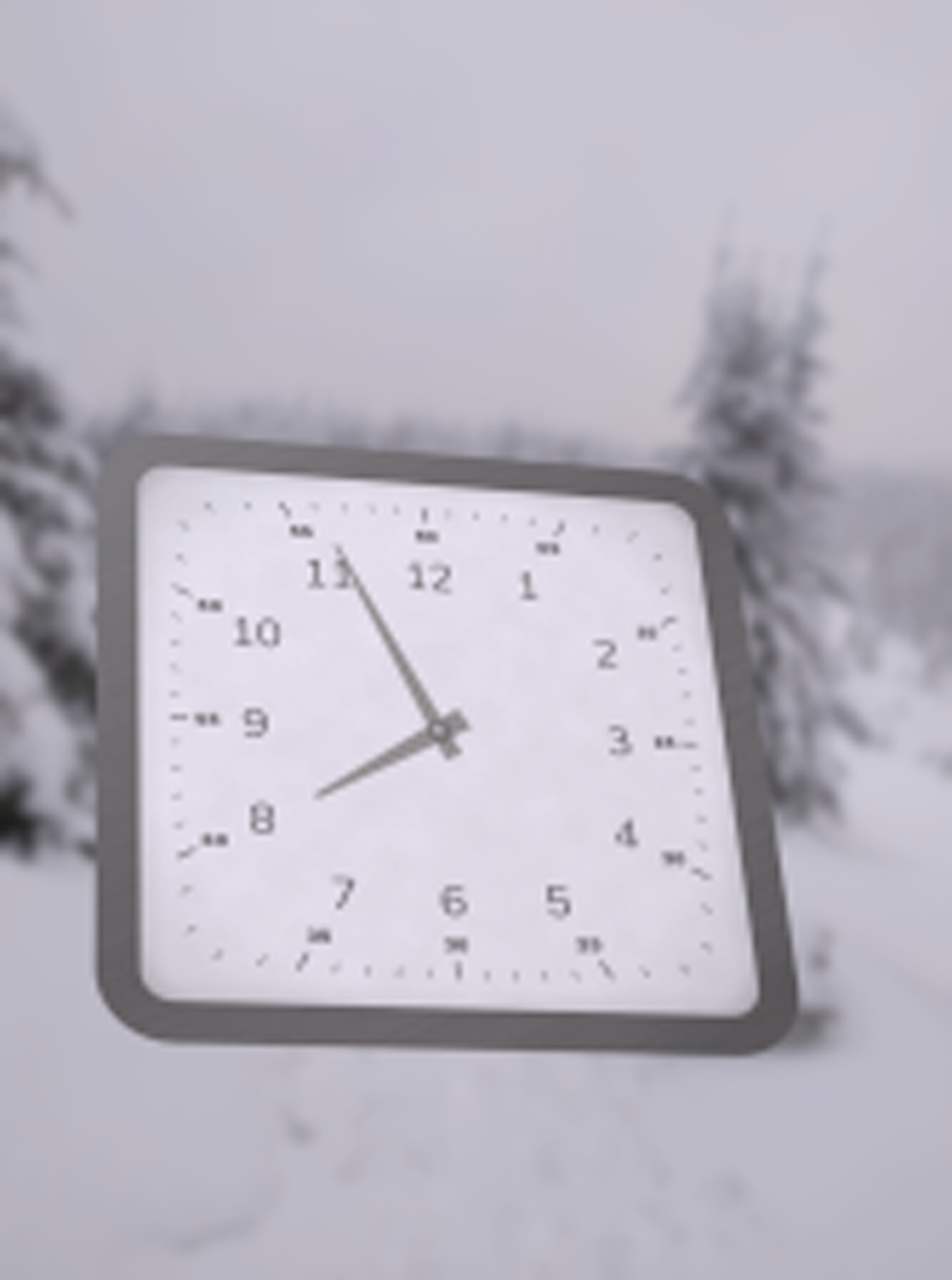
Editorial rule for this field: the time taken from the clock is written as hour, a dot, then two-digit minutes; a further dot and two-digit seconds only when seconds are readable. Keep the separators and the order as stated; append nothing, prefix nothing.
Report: 7.56
